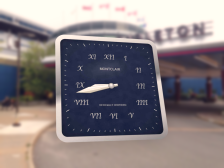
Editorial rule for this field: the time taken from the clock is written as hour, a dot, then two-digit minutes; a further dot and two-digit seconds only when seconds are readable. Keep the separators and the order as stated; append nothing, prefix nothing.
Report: 8.43
